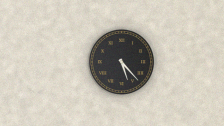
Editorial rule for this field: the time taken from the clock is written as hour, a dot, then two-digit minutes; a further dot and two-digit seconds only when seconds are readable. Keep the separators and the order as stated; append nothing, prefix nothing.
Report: 5.23
